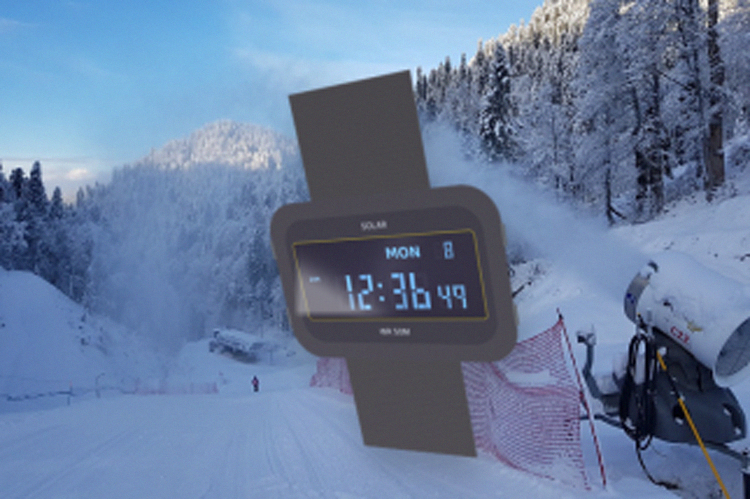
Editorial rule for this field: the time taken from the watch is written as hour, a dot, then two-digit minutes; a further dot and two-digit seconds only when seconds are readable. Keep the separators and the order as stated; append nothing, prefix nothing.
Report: 12.36.49
